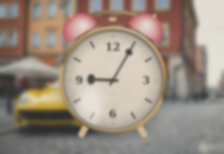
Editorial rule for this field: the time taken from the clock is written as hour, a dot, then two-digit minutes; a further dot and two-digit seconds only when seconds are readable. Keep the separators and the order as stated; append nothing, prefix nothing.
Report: 9.05
